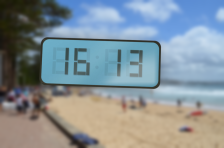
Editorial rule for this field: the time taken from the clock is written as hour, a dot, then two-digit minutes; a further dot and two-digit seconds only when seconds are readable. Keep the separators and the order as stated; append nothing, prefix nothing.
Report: 16.13
